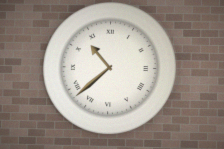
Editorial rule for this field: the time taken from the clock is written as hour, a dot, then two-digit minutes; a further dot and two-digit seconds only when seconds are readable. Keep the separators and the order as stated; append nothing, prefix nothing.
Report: 10.38
